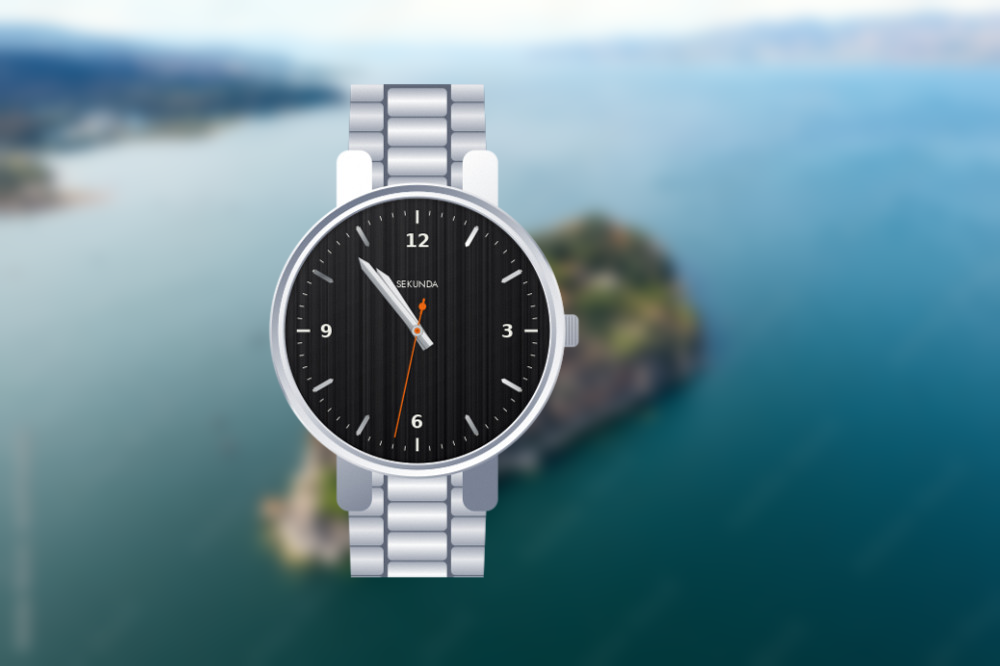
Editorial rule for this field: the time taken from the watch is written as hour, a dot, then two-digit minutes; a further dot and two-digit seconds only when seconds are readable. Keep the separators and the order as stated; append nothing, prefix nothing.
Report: 10.53.32
